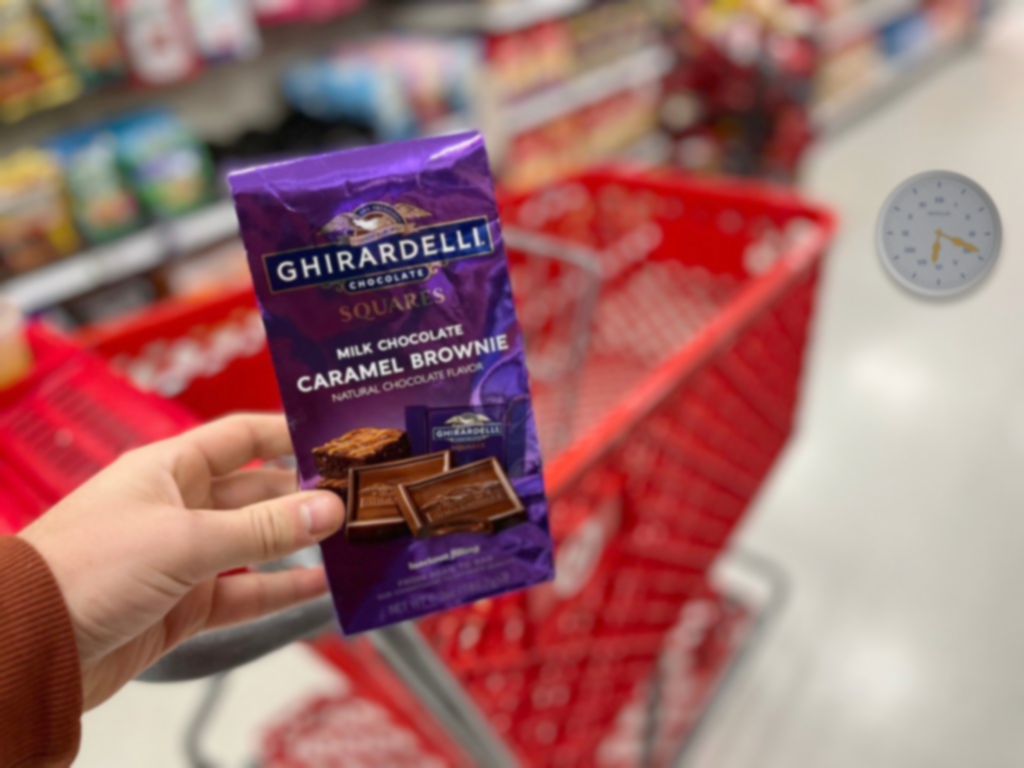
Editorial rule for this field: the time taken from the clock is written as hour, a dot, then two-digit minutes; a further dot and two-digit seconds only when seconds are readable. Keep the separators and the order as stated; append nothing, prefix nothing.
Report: 6.19
